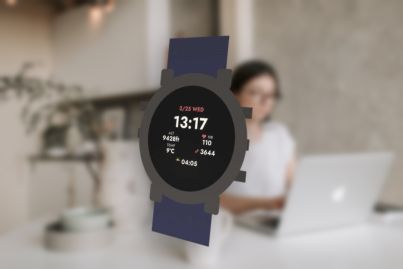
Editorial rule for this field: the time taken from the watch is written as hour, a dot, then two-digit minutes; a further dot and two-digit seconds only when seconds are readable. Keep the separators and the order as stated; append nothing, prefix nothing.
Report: 13.17
